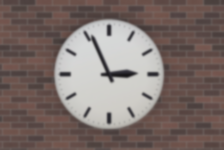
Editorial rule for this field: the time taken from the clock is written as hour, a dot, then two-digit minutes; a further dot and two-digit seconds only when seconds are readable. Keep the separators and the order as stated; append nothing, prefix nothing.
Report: 2.56
